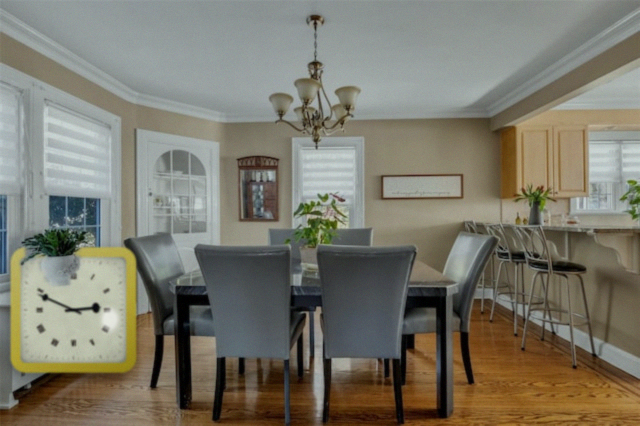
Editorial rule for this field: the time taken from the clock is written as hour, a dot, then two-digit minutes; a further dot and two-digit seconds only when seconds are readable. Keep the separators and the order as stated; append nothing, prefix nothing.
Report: 2.49
